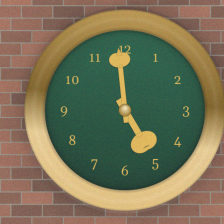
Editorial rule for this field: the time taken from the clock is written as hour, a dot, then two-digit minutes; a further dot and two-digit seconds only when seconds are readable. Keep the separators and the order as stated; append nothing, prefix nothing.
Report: 4.59
